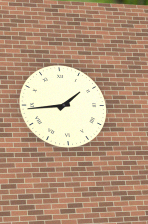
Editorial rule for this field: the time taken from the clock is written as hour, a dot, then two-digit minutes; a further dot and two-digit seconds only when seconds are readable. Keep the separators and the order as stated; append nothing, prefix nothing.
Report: 1.44
